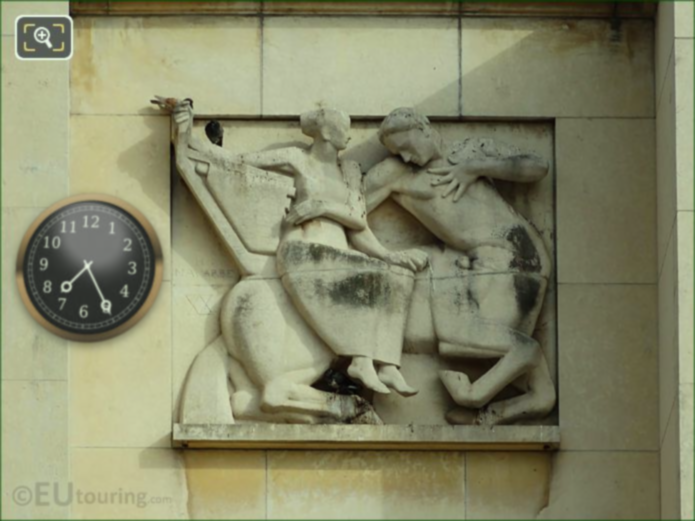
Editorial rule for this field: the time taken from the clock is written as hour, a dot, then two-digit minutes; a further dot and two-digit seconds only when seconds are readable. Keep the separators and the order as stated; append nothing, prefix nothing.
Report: 7.25
